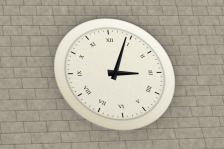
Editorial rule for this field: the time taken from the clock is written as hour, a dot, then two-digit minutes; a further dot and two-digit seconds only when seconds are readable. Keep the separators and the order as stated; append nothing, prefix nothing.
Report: 3.04
